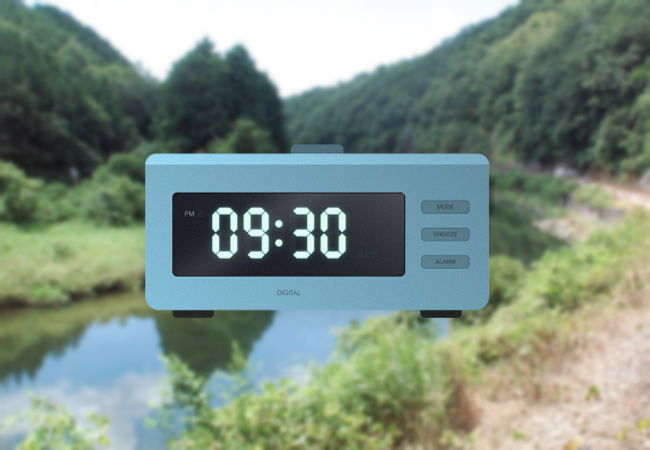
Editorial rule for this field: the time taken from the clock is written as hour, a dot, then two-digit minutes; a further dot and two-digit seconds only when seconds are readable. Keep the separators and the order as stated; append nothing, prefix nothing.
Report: 9.30
